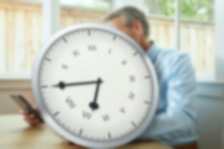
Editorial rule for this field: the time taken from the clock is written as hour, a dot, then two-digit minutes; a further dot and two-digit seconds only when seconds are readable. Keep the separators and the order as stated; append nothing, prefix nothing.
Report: 6.45
